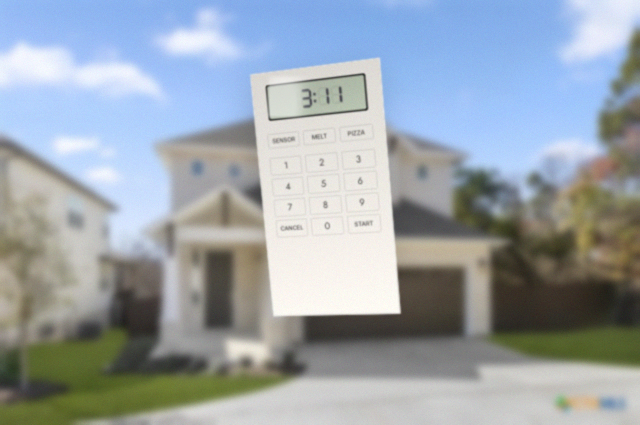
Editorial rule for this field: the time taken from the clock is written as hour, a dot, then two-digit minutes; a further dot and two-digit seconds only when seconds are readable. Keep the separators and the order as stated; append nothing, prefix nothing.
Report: 3.11
